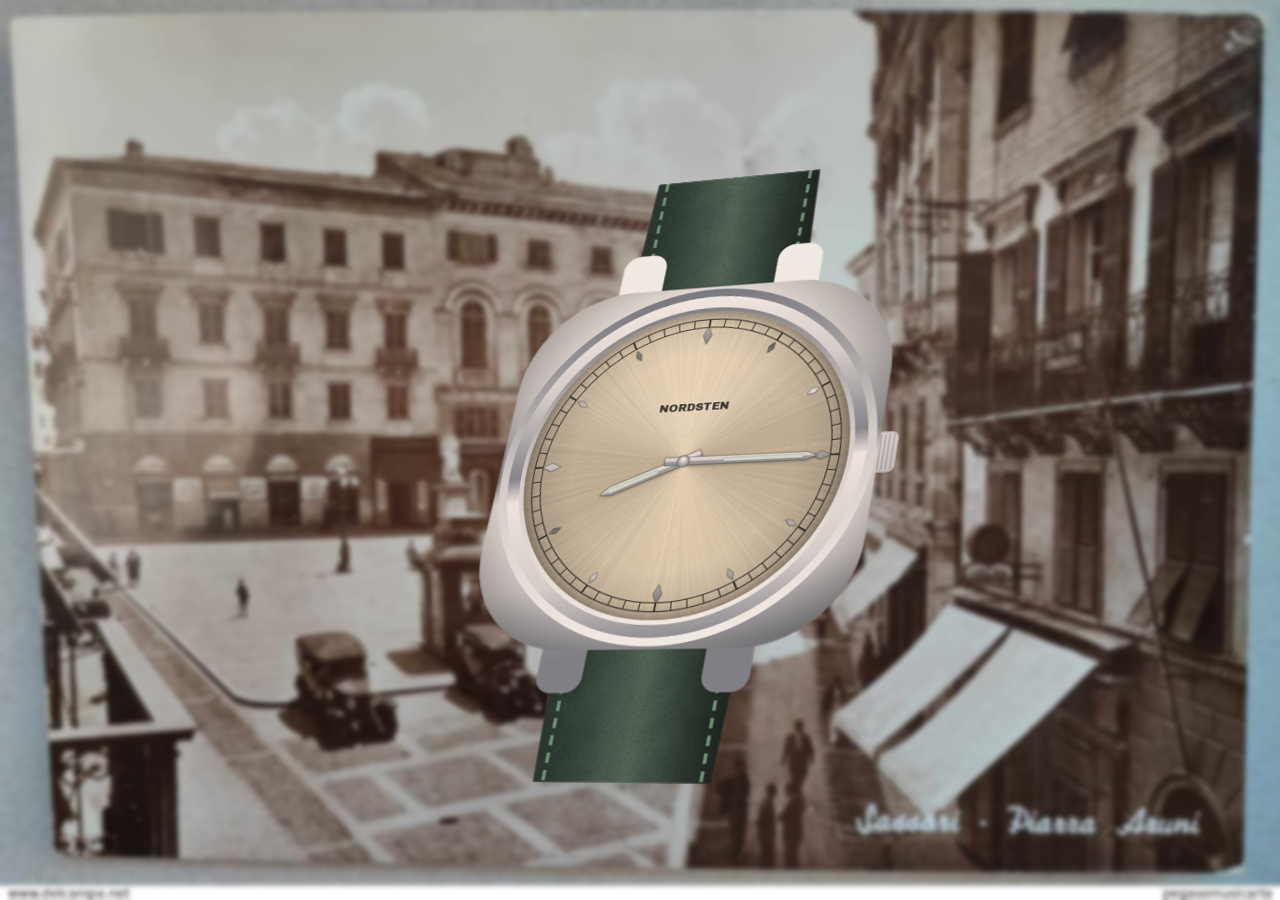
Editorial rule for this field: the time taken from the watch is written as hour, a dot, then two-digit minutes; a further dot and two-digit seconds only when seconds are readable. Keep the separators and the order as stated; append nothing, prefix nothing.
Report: 8.15
